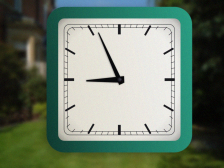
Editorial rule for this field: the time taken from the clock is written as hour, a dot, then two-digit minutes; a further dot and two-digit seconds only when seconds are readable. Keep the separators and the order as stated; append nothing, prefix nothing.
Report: 8.56
